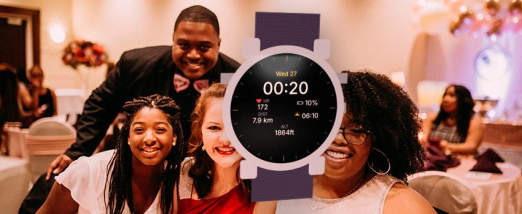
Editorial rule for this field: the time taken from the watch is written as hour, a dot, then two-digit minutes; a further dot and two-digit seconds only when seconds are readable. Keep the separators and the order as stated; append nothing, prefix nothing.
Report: 0.20
